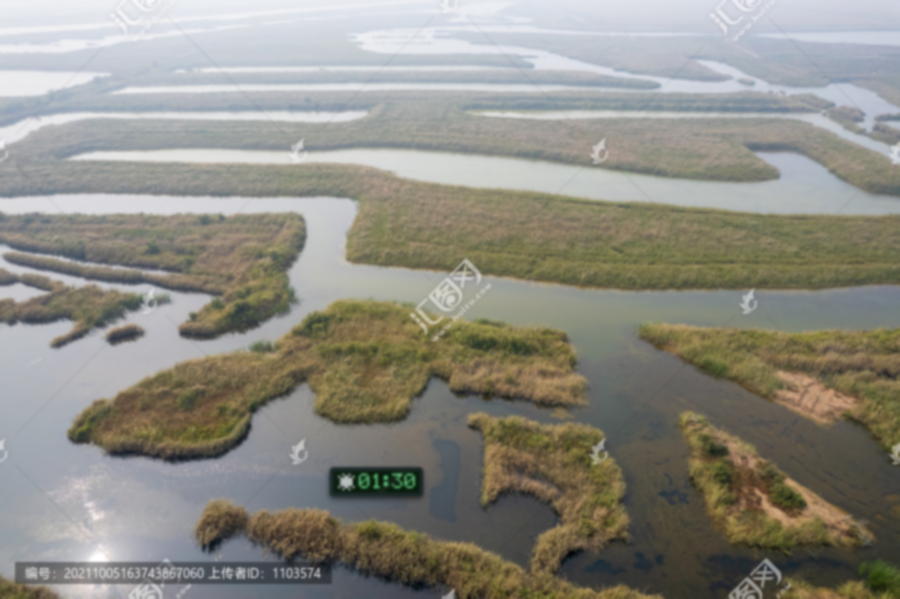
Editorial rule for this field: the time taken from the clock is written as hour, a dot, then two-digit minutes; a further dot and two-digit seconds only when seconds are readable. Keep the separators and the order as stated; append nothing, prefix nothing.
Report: 1.30
